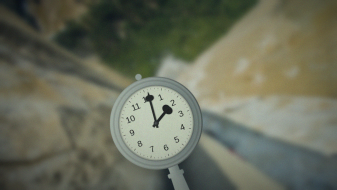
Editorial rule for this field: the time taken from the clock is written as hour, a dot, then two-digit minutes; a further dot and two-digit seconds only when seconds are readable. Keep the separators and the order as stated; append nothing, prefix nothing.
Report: 2.01
